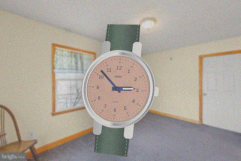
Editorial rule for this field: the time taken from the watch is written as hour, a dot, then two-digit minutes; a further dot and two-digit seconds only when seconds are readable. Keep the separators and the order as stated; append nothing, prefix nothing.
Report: 2.52
